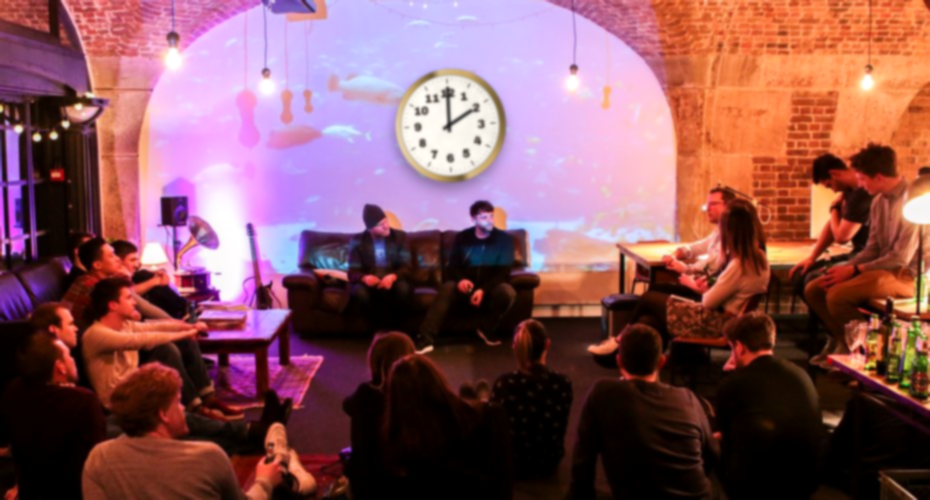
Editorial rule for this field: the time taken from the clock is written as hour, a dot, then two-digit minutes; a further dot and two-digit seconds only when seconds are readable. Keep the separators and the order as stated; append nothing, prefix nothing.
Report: 2.00
